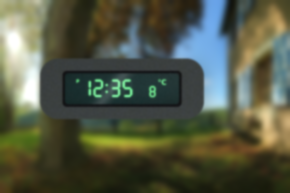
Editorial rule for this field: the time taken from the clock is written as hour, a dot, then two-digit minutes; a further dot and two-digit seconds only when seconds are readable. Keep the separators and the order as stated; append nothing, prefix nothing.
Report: 12.35
